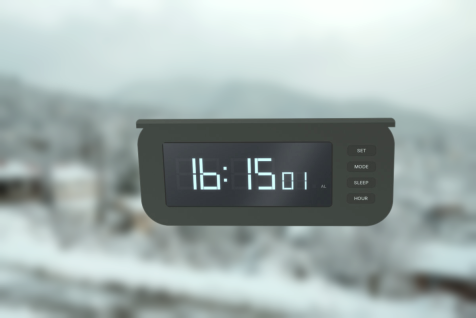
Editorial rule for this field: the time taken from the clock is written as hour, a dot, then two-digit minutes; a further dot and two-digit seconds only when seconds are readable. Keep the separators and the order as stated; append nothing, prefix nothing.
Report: 16.15.01
